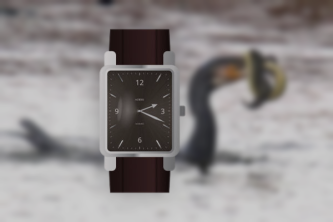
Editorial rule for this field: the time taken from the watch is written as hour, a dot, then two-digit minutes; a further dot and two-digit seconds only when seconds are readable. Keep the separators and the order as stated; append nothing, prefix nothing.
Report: 2.19
